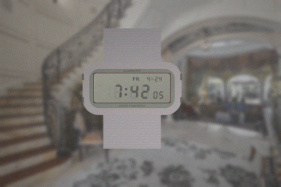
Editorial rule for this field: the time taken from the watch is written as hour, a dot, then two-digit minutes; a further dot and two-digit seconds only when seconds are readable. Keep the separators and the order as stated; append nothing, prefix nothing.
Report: 7.42.05
